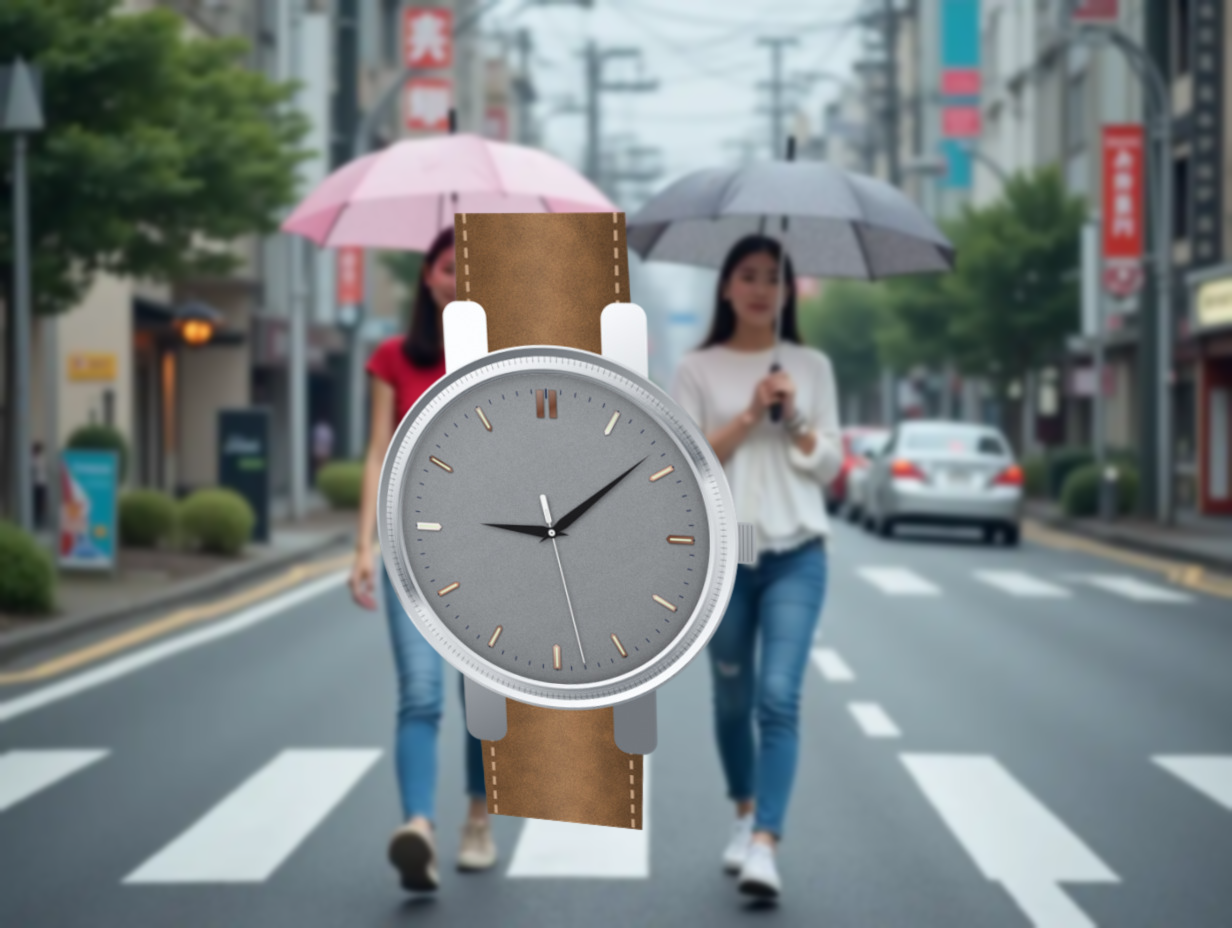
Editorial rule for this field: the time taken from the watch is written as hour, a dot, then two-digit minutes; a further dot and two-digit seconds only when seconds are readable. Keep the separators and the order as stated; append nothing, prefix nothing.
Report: 9.08.28
